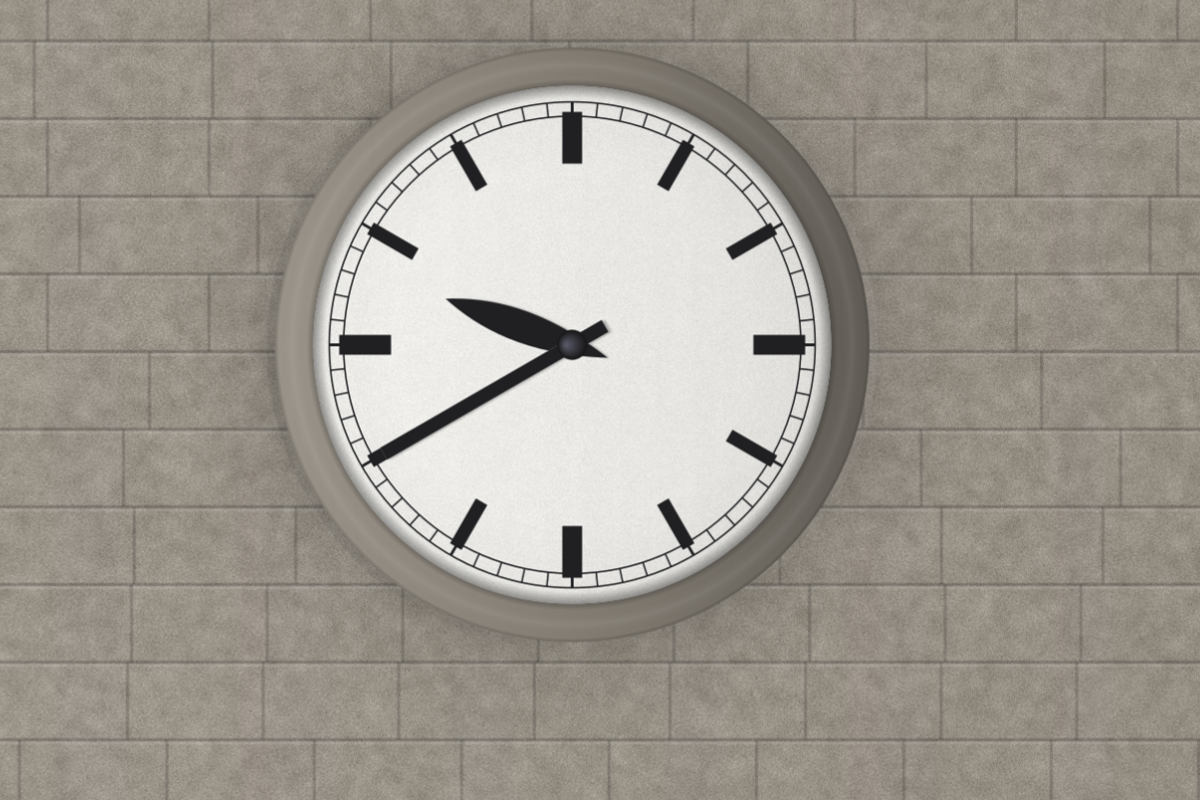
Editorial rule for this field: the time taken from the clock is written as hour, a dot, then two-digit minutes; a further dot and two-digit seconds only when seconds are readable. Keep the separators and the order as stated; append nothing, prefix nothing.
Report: 9.40
